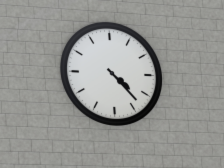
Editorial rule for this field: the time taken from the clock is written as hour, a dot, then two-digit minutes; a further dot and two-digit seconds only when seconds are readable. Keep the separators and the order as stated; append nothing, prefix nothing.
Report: 4.23
